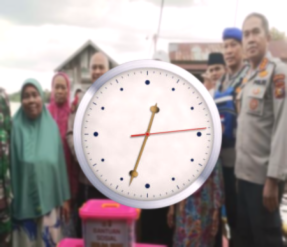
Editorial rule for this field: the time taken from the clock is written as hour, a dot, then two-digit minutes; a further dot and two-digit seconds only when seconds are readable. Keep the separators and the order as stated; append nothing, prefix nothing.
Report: 12.33.14
